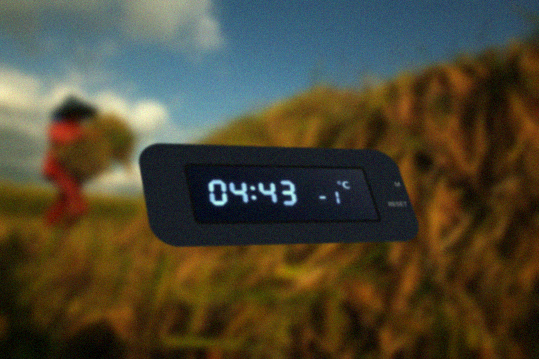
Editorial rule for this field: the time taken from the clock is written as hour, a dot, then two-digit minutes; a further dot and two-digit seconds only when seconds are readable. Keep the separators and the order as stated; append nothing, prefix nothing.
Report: 4.43
